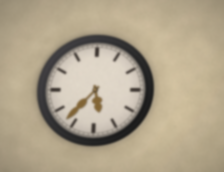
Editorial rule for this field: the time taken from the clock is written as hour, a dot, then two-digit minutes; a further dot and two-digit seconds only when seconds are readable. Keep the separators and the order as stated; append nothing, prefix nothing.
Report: 5.37
